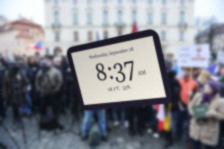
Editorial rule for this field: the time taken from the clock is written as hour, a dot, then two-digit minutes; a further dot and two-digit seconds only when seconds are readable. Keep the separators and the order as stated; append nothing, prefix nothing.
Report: 8.37
